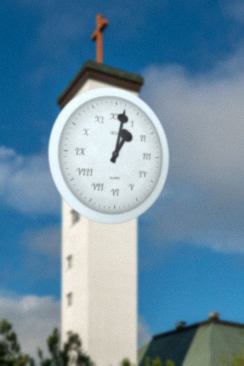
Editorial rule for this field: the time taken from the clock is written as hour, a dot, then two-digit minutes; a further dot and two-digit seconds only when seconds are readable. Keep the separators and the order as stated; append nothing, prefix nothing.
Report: 1.02
